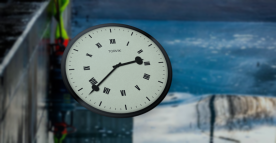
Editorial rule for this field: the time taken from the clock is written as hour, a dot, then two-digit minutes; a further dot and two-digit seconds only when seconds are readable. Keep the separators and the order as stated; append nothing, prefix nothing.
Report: 2.38
